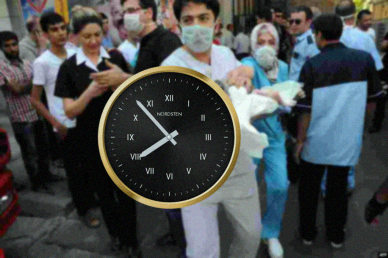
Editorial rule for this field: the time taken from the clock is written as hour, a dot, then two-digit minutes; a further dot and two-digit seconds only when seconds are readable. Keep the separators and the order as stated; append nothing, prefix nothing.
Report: 7.53
